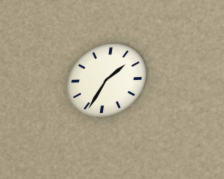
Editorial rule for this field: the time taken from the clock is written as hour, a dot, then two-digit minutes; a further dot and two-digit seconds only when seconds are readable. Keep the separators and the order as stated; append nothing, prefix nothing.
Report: 1.34
